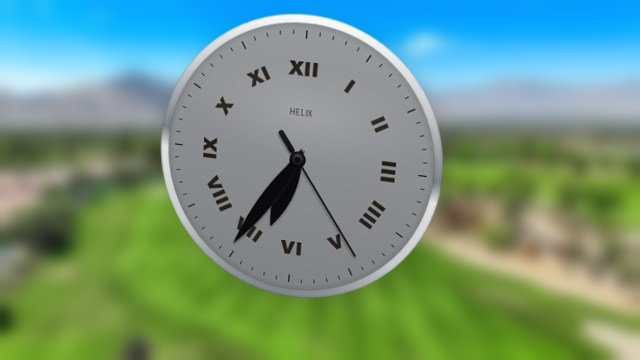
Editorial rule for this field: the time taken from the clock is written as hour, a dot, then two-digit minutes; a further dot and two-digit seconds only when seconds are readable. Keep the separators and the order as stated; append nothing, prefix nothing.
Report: 6.35.24
